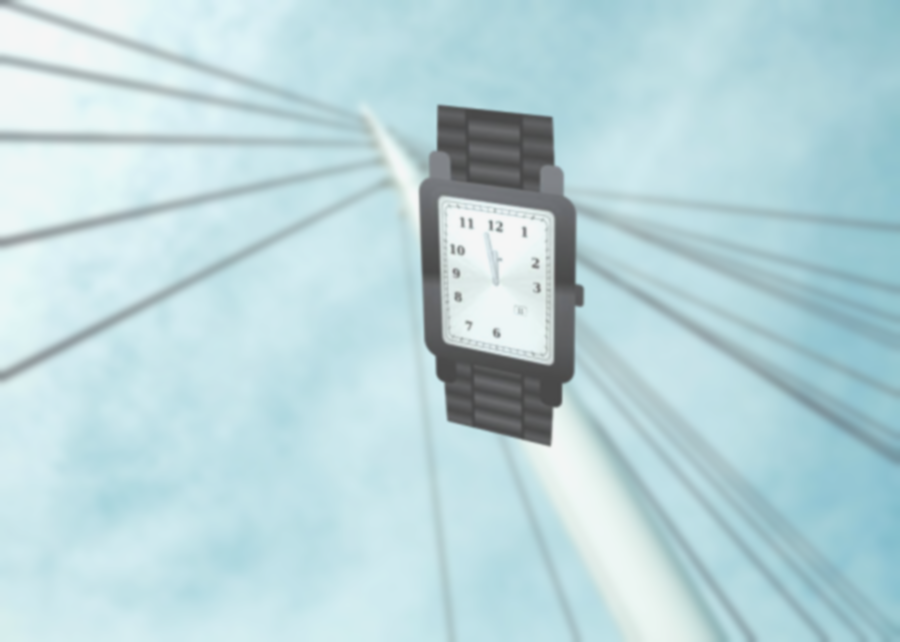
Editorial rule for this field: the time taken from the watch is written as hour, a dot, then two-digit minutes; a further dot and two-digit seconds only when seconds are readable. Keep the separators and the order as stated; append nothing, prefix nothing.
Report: 11.58
